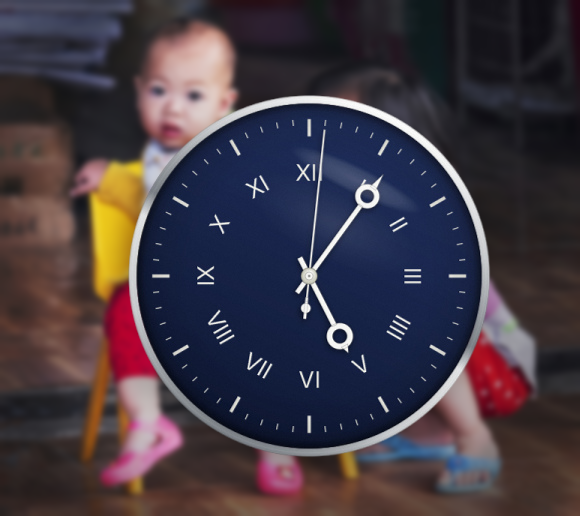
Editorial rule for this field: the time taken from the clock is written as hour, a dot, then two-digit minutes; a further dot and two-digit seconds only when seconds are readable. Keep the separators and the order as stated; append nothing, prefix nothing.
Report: 5.06.01
